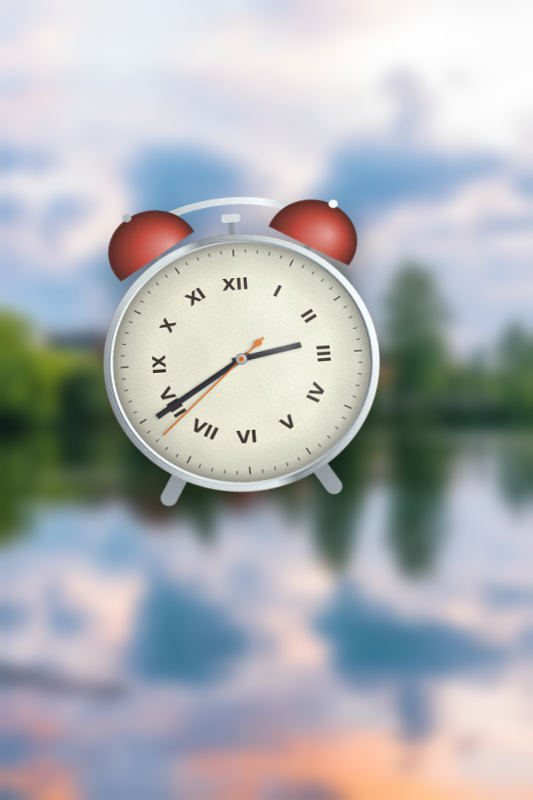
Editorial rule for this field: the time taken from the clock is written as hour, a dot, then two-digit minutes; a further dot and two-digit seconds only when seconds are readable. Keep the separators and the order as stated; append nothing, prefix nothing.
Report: 2.39.38
